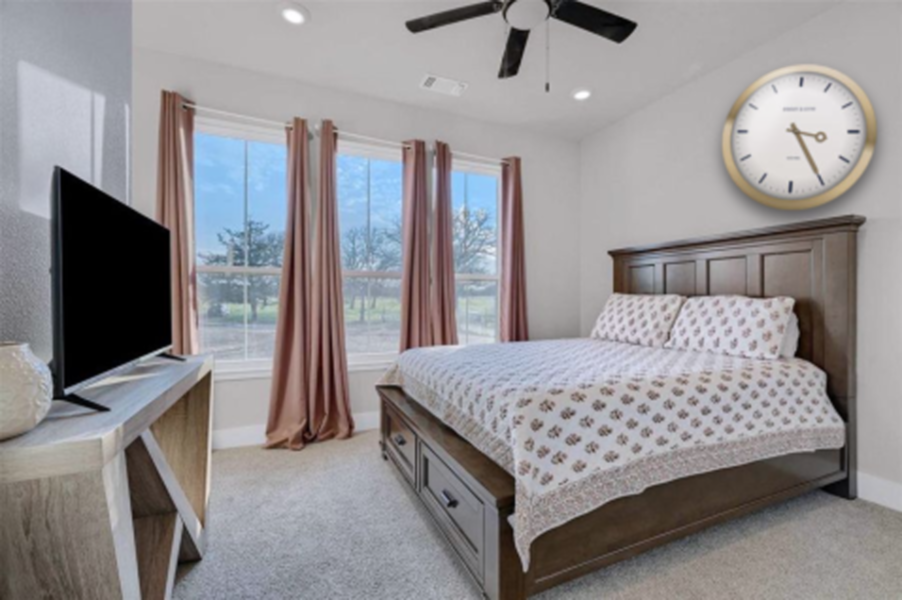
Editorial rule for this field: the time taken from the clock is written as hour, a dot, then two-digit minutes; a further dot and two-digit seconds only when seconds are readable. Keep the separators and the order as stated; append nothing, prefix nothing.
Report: 3.25
